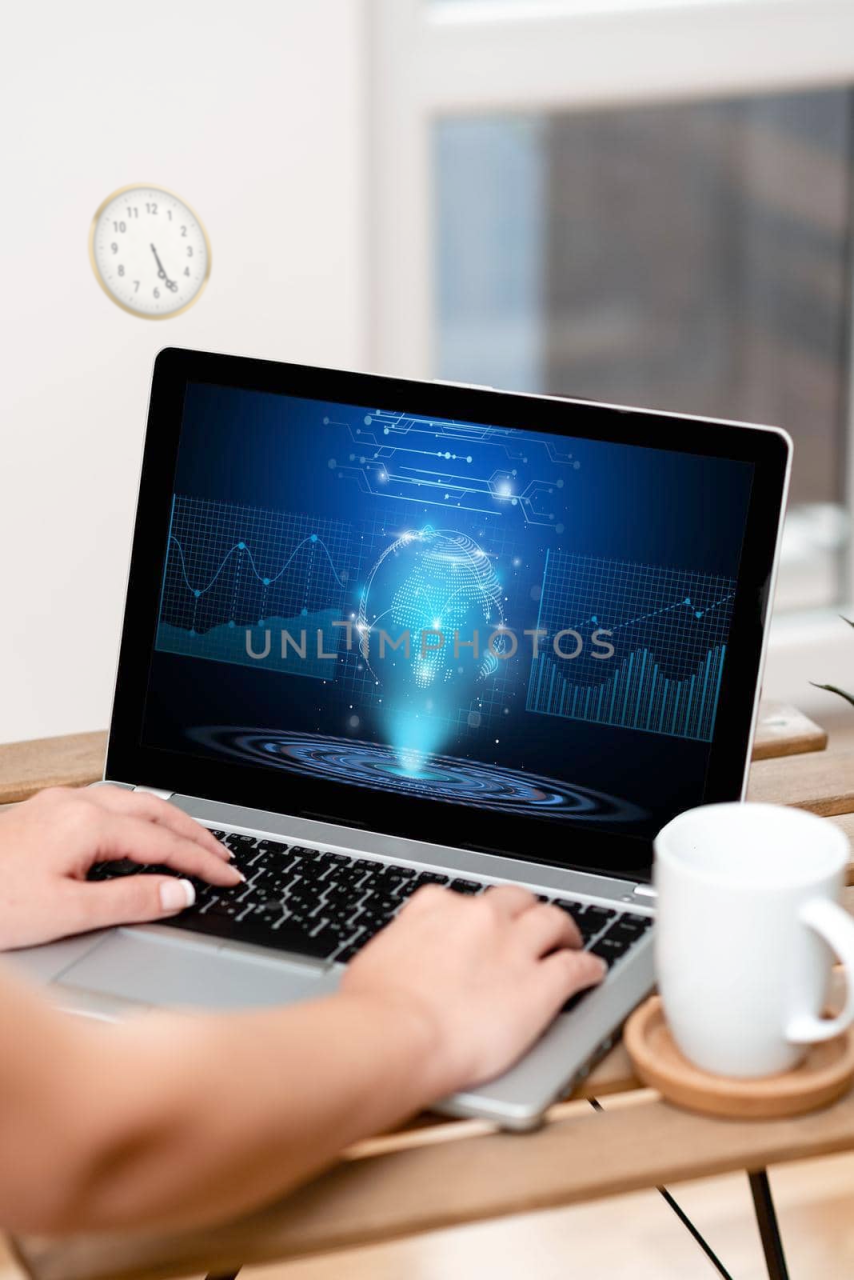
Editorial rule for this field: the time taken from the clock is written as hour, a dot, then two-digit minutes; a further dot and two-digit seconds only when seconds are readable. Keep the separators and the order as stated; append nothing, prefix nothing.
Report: 5.26
